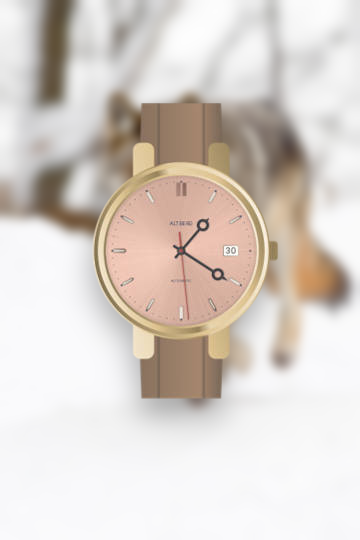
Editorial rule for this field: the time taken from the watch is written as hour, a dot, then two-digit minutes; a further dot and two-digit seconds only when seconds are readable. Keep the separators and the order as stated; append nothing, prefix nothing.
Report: 1.20.29
